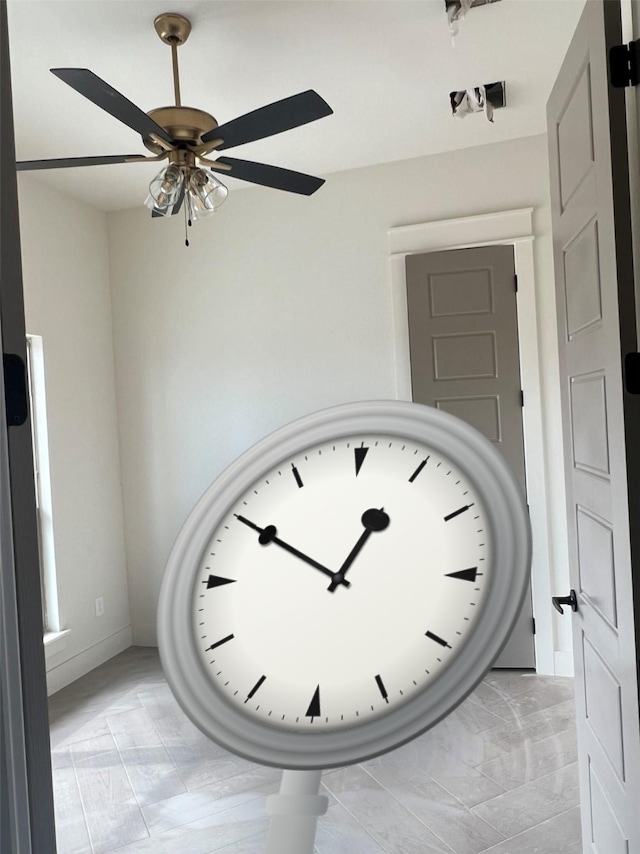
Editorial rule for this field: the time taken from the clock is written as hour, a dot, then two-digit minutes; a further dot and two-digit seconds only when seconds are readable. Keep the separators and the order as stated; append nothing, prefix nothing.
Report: 12.50
